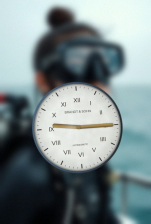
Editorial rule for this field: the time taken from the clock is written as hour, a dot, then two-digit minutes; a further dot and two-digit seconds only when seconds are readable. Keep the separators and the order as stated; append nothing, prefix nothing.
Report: 9.15
